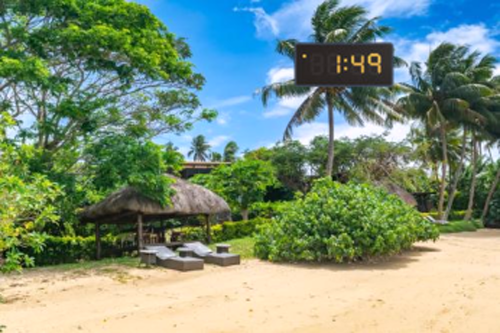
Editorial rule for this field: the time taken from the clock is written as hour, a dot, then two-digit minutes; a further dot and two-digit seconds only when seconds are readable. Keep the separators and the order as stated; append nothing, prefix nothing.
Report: 1.49
